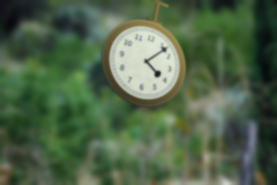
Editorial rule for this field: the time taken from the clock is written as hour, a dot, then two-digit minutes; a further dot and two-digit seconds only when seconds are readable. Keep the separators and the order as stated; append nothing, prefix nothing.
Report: 4.07
